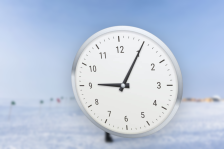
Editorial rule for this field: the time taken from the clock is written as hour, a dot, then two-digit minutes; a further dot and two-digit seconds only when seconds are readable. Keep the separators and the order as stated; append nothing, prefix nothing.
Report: 9.05
